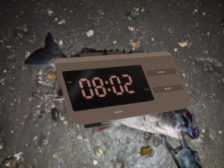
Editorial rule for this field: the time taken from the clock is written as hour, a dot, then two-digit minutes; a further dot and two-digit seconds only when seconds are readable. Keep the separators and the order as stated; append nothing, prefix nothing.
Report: 8.02
